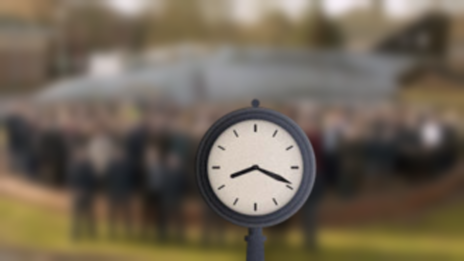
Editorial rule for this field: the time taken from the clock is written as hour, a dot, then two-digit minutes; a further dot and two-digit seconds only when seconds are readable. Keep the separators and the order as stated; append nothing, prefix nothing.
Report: 8.19
